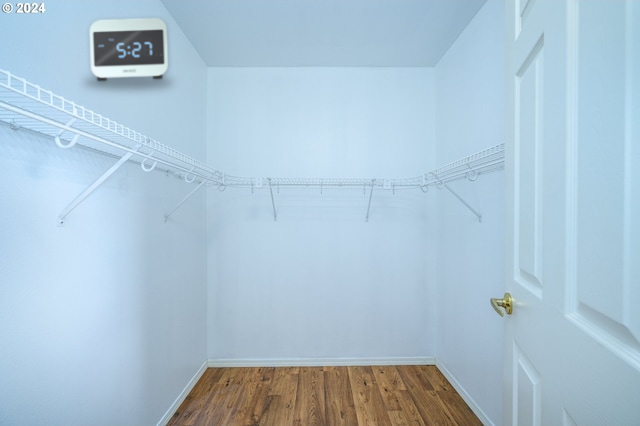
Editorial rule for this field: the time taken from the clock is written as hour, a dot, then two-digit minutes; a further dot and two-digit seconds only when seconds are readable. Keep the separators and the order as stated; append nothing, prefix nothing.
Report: 5.27
